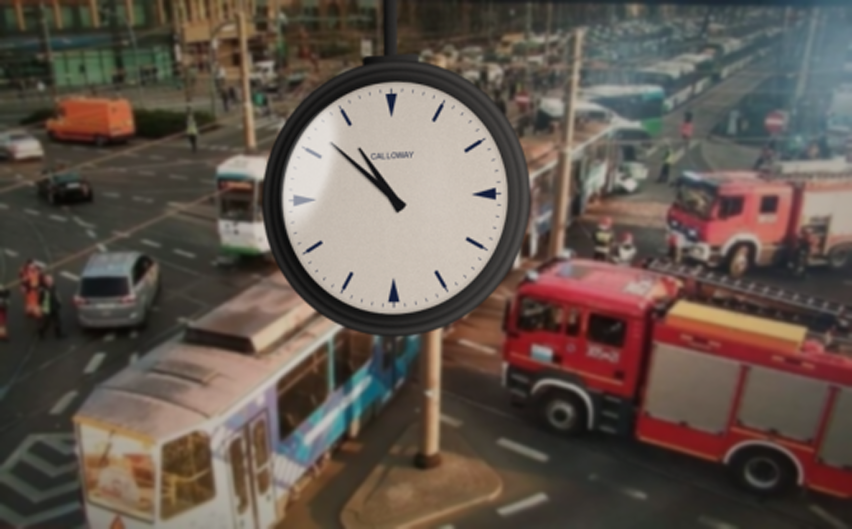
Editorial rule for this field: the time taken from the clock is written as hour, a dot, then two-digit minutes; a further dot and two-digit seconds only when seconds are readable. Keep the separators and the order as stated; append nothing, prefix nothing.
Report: 10.52
